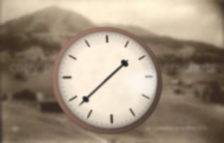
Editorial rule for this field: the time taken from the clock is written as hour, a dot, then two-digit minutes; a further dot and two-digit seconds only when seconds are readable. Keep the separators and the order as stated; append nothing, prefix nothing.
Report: 1.38
